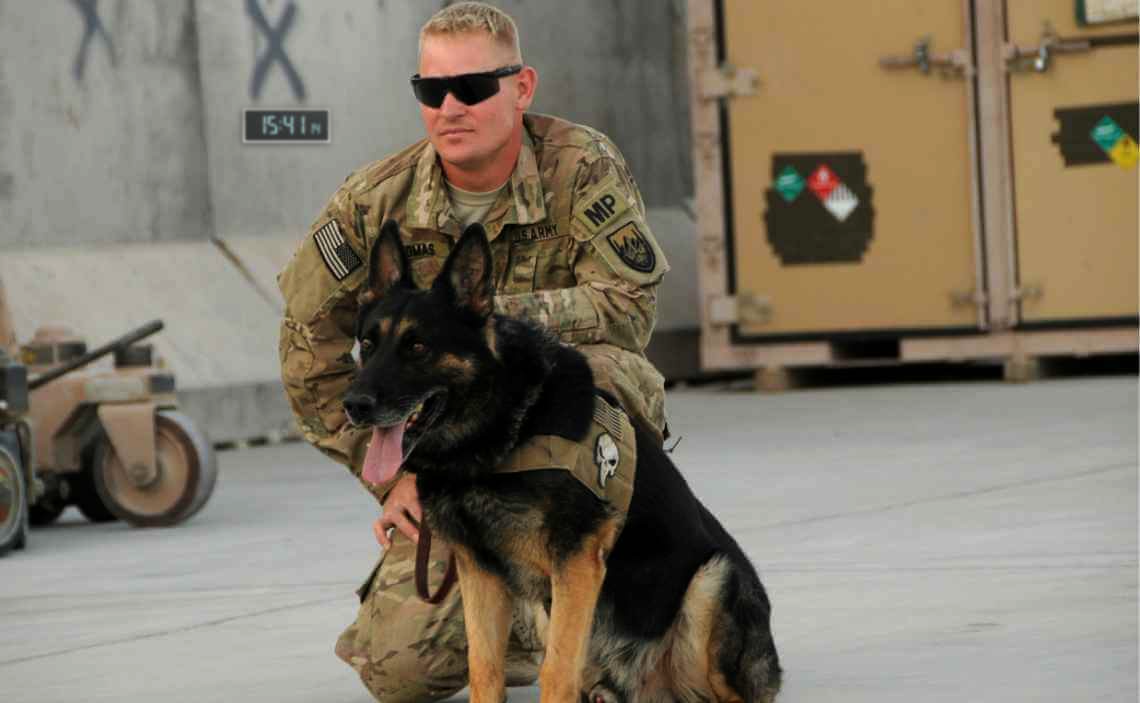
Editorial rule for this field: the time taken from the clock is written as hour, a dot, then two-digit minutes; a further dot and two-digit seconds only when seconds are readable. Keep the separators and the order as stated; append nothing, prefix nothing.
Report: 15.41
